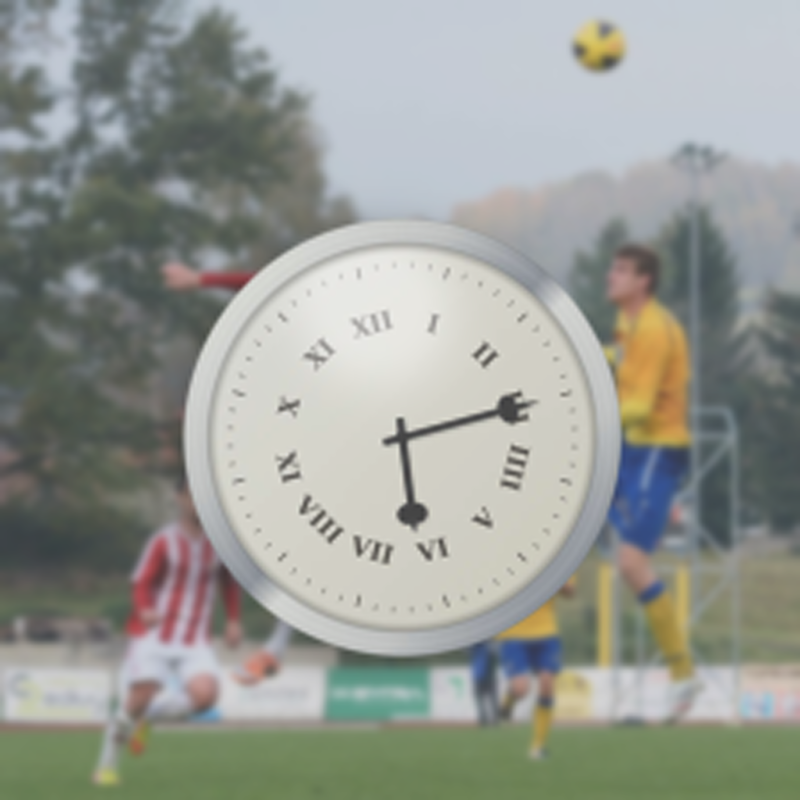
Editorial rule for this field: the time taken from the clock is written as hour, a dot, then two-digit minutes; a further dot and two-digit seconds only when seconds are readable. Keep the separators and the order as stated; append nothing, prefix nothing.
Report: 6.15
